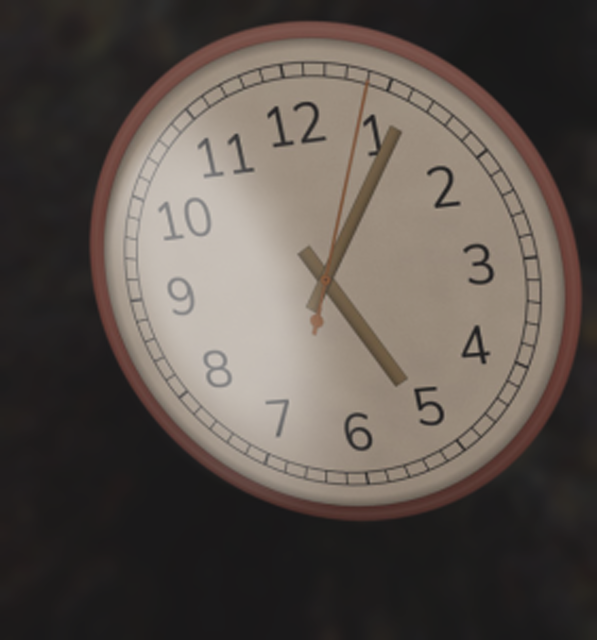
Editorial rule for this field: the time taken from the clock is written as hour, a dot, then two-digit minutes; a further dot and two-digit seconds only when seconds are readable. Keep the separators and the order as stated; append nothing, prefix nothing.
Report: 5.06.04
